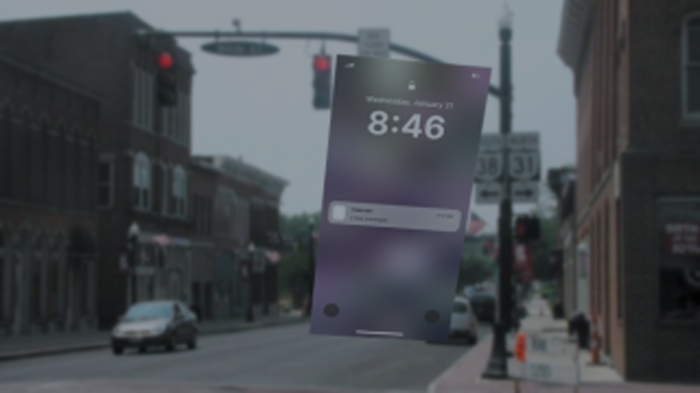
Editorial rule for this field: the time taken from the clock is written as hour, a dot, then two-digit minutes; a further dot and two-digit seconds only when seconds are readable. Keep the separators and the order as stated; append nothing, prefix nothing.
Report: 8.46
